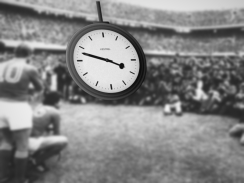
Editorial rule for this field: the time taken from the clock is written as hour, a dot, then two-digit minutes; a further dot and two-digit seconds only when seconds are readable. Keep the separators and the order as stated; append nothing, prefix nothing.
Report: 3.48
